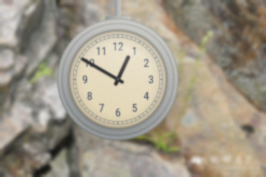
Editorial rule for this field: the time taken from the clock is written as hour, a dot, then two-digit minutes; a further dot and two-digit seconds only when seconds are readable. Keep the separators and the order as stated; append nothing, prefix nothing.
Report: 12.50
